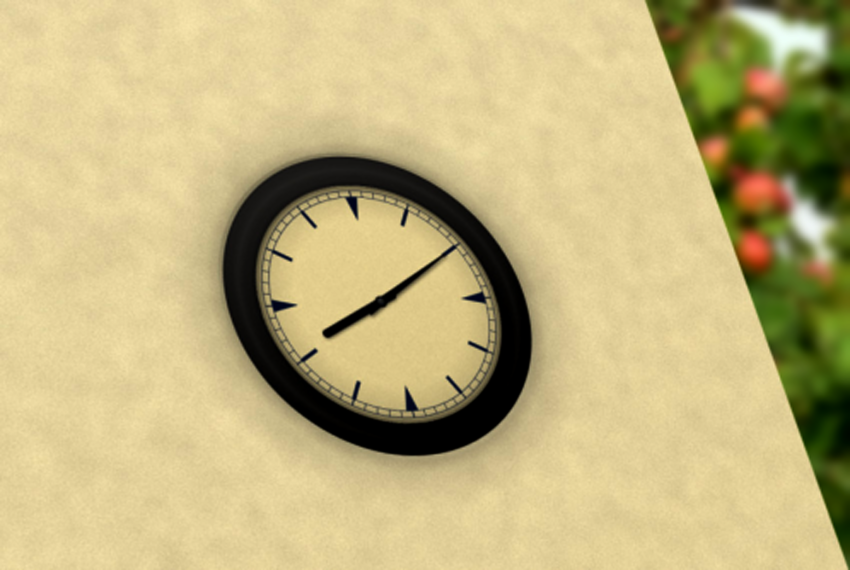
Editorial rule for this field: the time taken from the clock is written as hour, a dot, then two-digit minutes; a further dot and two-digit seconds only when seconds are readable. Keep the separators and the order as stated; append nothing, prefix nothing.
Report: 8.10
